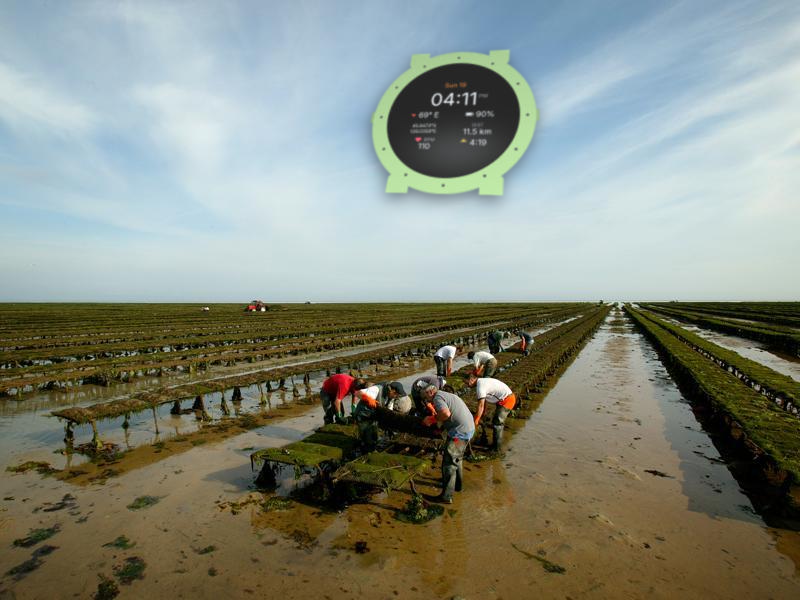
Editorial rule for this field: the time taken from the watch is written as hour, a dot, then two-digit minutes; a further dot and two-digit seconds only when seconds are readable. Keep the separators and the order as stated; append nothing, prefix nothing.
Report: 4.11
